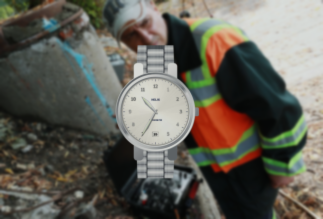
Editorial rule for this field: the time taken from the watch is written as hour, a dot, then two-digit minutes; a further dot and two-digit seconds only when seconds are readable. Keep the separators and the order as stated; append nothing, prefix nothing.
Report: 10.35
